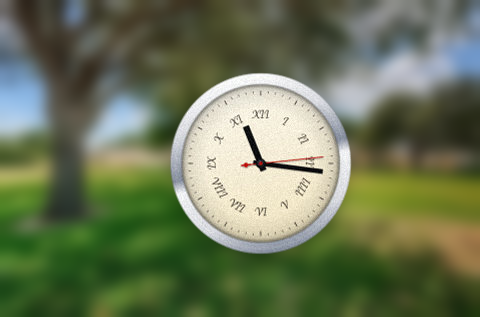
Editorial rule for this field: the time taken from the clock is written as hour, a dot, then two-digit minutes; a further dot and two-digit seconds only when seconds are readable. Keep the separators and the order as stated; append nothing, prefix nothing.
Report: 11.16.14
